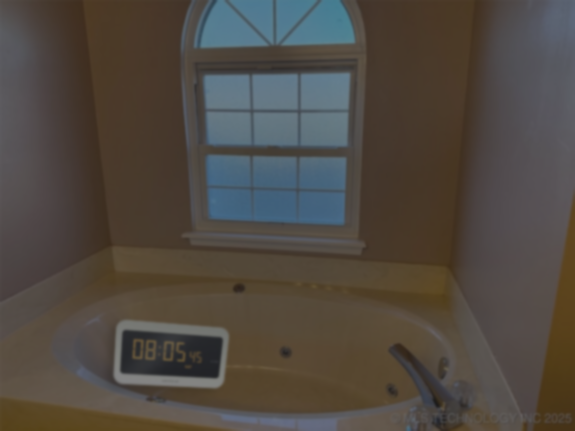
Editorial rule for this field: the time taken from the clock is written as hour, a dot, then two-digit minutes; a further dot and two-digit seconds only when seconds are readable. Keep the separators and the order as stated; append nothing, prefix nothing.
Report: 8.05
